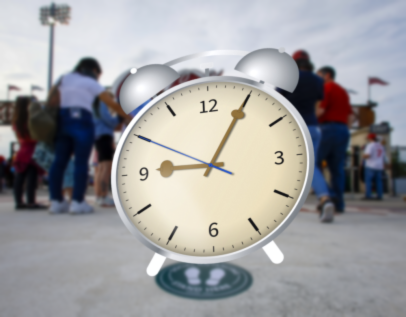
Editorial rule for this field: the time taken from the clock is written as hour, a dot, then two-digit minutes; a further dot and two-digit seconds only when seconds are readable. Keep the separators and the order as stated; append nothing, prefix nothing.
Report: 9.04.50
